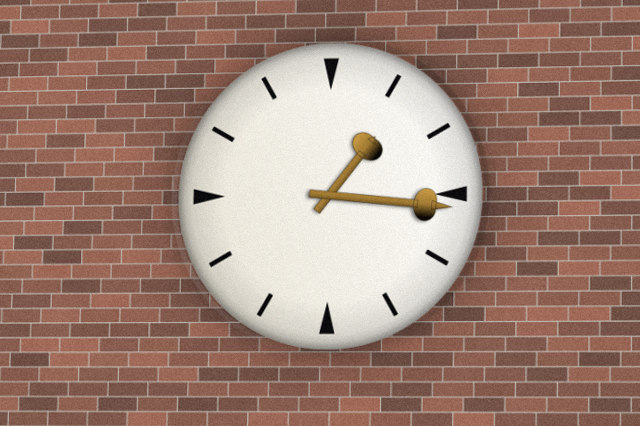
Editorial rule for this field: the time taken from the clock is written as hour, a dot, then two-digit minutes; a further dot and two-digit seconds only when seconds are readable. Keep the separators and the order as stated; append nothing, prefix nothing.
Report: 1.16
